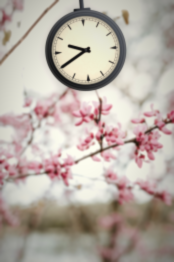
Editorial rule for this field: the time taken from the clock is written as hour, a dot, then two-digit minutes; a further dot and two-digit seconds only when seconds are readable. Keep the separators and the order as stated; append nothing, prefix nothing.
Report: 9.40
